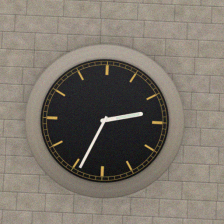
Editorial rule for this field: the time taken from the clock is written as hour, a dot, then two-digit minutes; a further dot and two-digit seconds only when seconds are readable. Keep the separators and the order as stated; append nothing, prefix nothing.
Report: 2.34
